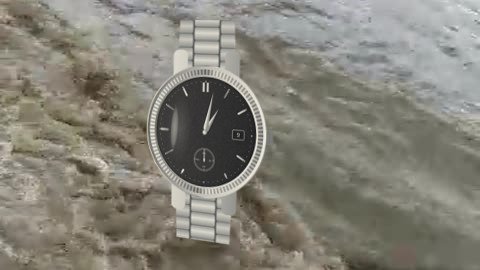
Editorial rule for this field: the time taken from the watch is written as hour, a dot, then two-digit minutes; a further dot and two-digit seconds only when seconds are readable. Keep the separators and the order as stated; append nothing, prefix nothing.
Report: 1.02
